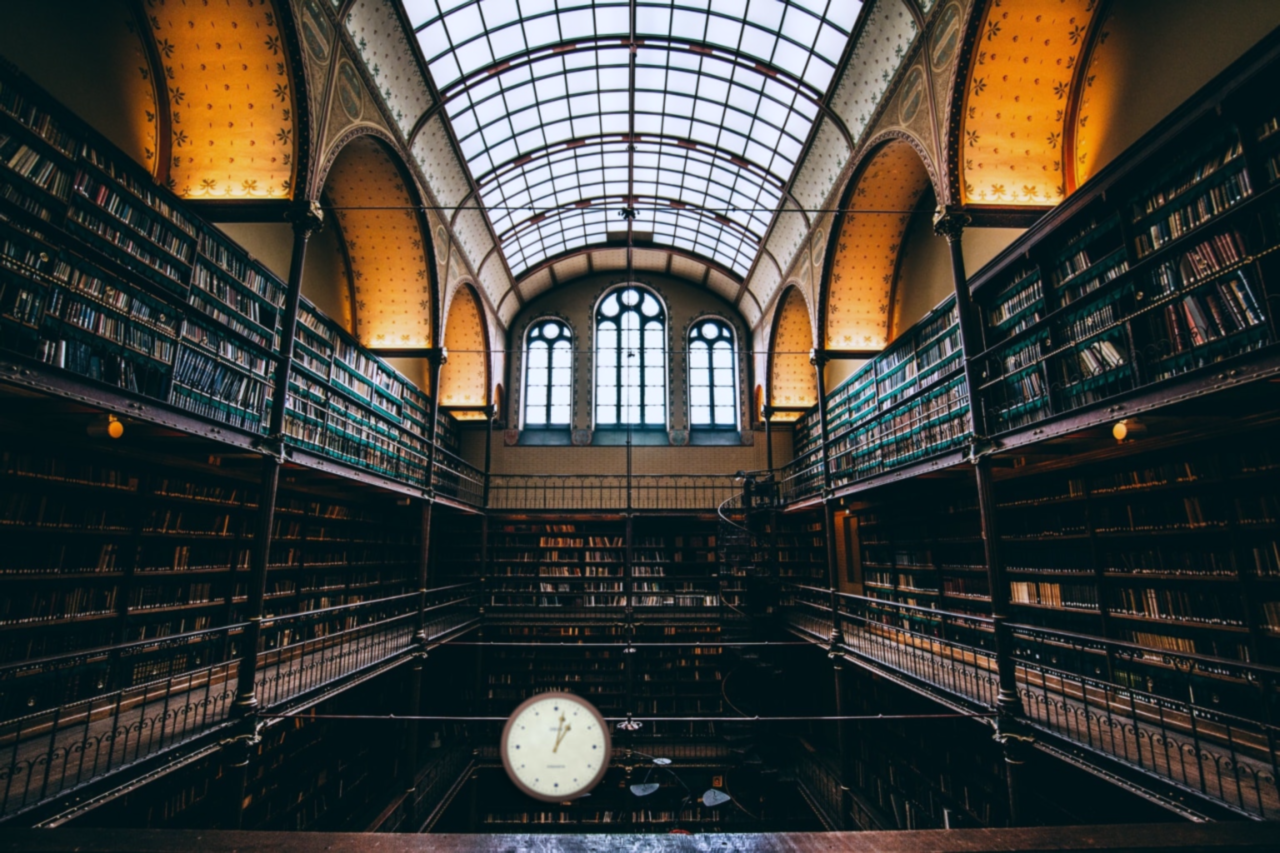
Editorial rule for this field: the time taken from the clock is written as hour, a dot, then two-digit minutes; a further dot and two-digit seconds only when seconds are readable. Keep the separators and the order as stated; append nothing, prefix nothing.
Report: 1.02
